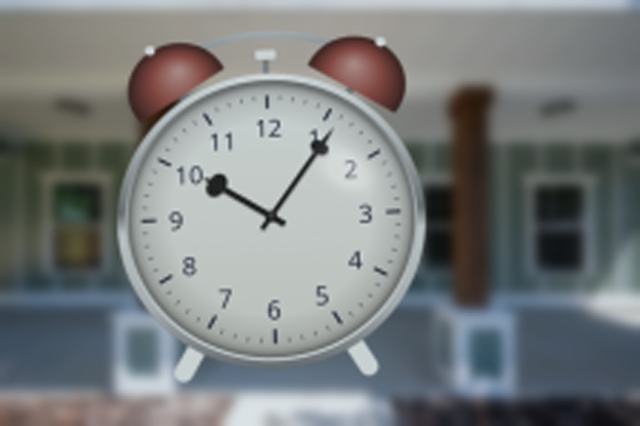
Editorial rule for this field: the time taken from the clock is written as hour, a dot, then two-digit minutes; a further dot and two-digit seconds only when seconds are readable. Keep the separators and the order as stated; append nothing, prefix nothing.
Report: 10.06
